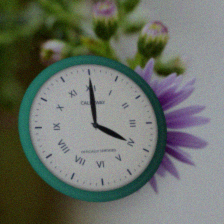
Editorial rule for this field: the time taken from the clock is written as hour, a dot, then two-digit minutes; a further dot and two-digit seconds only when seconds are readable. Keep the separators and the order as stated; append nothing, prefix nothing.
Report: 4.00
